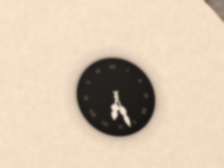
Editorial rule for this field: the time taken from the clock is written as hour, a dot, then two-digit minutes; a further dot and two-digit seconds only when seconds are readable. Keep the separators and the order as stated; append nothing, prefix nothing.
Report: 6.27
